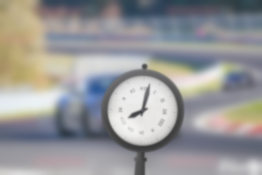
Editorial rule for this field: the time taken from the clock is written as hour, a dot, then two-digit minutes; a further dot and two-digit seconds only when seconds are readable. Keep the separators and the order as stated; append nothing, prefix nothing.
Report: 8.02
